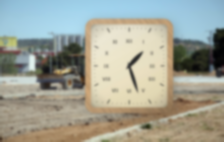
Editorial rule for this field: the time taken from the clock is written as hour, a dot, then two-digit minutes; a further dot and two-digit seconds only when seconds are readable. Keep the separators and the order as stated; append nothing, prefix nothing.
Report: 1.27
